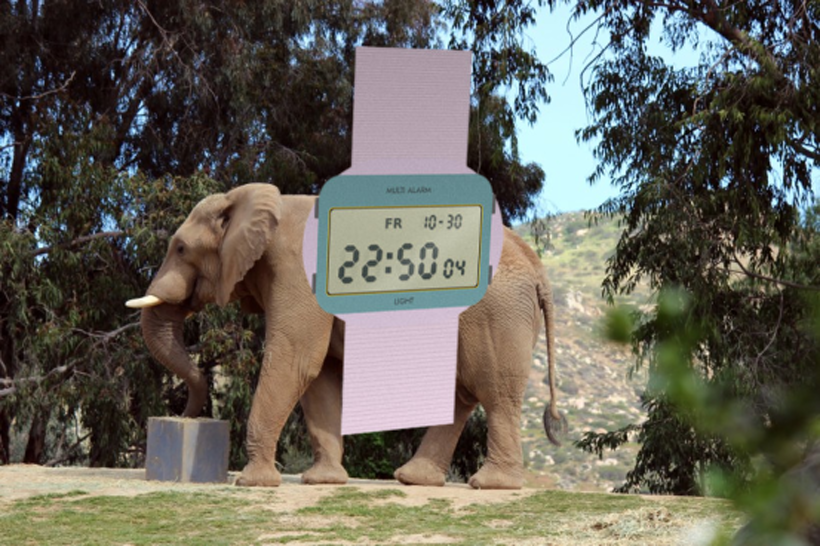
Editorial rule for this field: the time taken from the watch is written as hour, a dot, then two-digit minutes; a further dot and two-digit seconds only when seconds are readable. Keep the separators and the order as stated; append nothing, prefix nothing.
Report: 22.50.04
